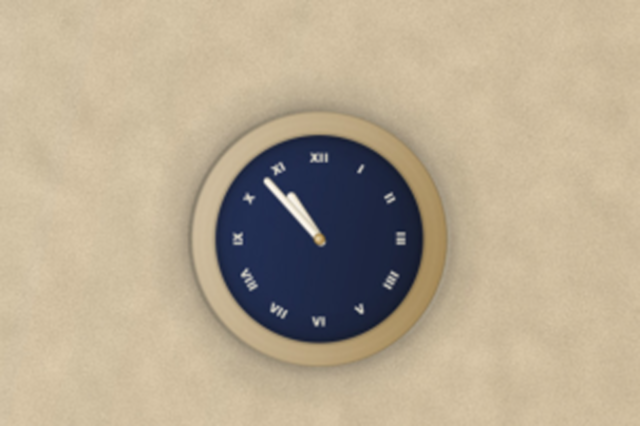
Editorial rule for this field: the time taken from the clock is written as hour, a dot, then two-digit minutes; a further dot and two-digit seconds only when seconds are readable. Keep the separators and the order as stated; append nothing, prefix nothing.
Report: 10.53
